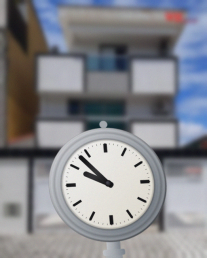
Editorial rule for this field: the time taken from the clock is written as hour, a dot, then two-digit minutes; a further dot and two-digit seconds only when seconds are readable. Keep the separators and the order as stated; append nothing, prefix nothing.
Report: 9.53
